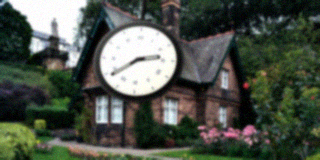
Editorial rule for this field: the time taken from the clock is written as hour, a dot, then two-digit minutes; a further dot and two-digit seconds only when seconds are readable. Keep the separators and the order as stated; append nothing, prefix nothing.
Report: 2.39
